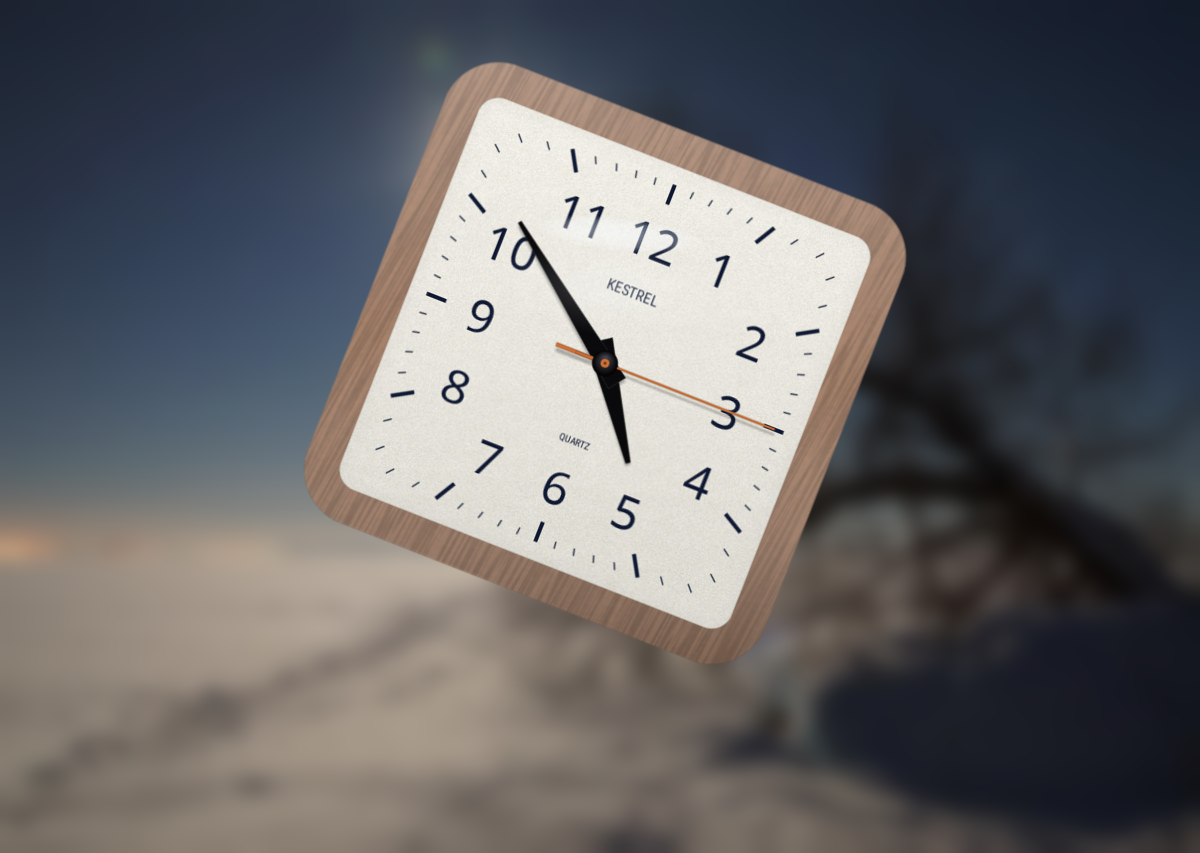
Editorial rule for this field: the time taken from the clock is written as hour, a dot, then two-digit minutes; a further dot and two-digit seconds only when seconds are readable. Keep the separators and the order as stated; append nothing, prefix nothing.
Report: 4.51.15
